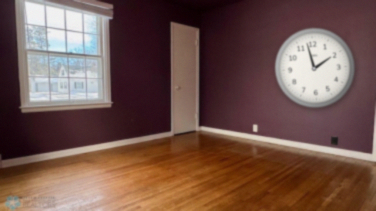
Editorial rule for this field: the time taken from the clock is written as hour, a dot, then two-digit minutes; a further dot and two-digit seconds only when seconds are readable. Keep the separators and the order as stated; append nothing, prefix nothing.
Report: 1.58
